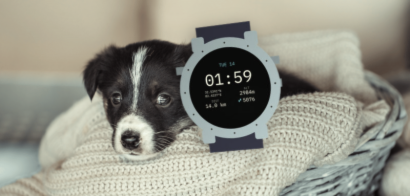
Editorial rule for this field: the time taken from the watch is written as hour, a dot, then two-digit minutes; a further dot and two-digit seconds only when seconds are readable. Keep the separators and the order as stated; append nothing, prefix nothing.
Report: 1.59
